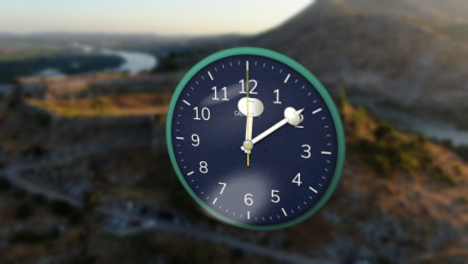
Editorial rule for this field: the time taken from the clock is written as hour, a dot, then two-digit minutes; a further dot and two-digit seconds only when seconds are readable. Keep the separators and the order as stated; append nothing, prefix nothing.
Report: 12.09.00
